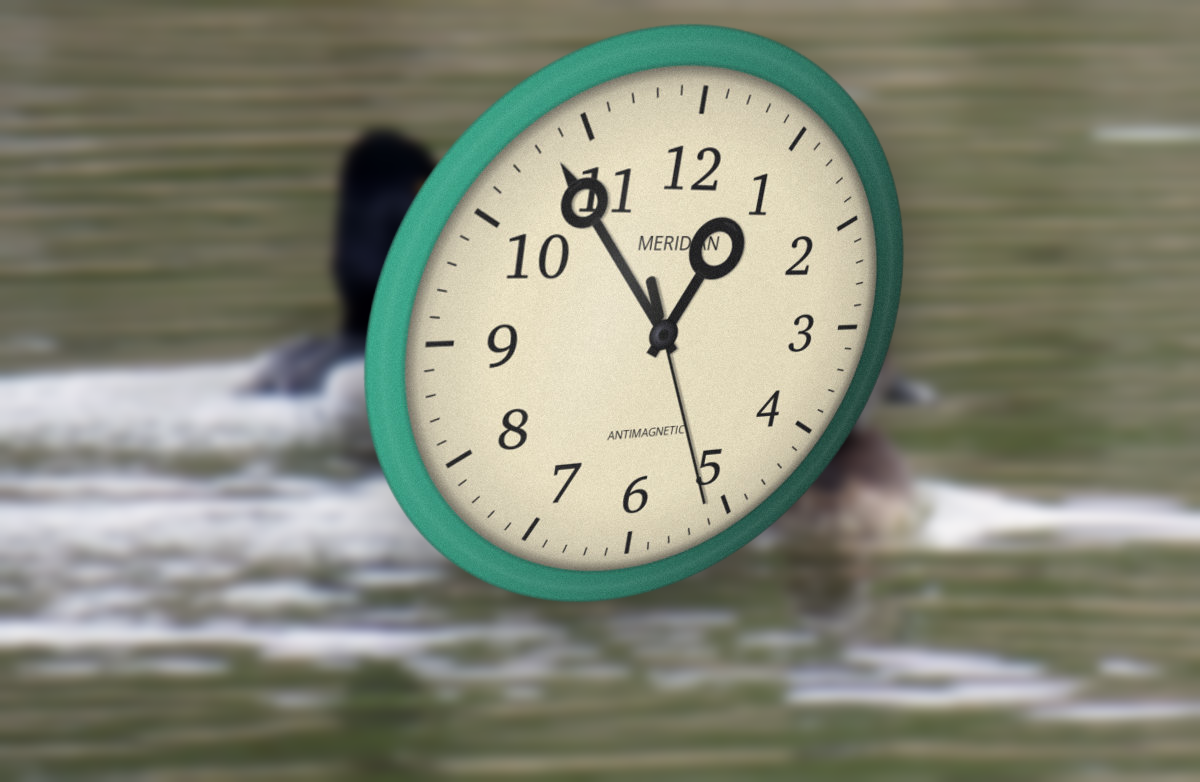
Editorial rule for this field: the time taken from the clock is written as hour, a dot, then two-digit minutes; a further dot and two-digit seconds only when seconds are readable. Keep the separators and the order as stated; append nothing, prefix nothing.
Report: 12.53.26
